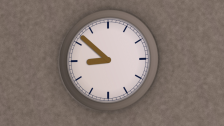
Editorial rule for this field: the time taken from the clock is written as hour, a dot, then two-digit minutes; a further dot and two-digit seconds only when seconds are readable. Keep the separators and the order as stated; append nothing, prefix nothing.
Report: 8.52
